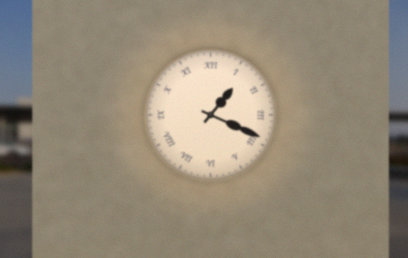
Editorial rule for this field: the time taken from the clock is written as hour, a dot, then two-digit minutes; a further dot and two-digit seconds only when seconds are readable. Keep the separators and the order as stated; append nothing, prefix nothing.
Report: 1.19
